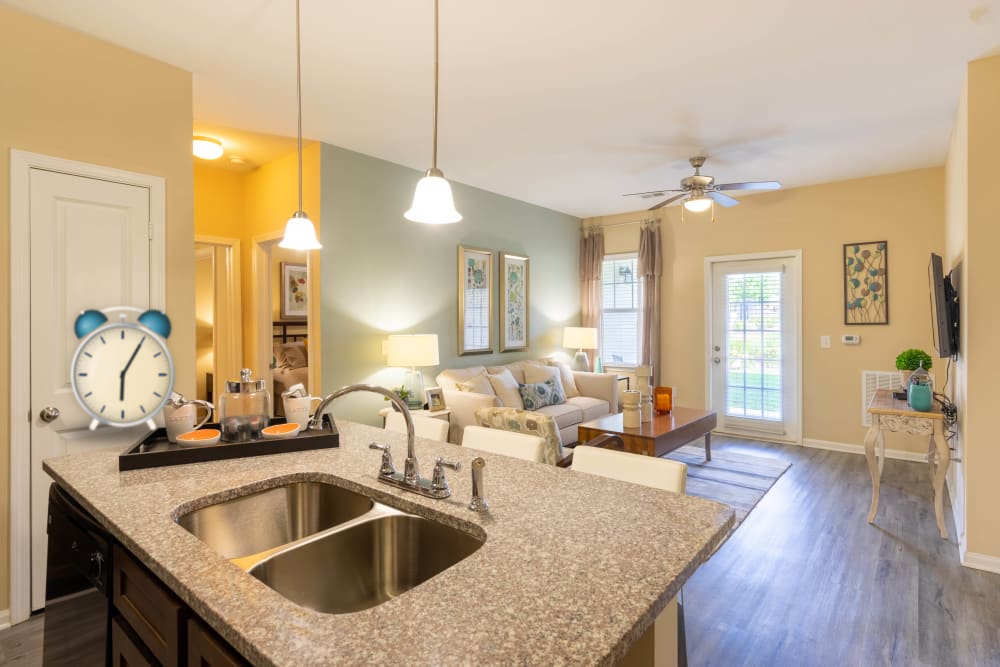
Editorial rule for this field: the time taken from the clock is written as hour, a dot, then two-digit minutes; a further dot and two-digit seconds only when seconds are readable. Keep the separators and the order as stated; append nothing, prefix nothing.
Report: 6.05
